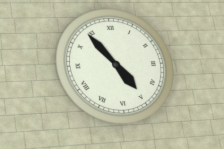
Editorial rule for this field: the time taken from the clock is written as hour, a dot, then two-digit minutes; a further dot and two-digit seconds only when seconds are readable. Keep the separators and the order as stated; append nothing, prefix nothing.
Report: 4.54
